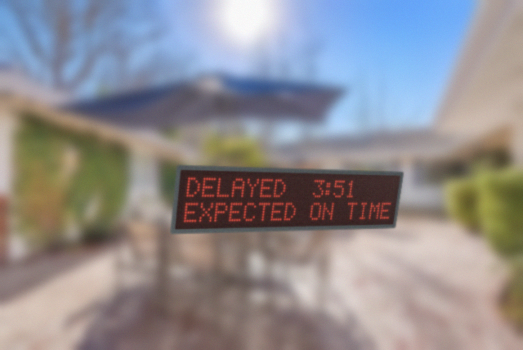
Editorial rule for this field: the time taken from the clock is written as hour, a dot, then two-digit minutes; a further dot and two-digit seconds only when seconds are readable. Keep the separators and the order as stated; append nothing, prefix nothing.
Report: 3.51
